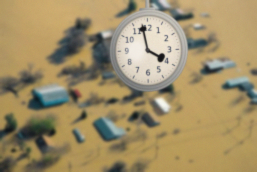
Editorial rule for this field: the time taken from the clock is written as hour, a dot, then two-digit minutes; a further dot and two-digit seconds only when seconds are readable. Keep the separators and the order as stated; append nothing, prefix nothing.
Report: 3.58
